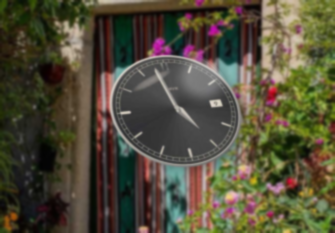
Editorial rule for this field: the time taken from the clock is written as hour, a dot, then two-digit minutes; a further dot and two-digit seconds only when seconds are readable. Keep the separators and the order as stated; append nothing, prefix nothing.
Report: 4.58
